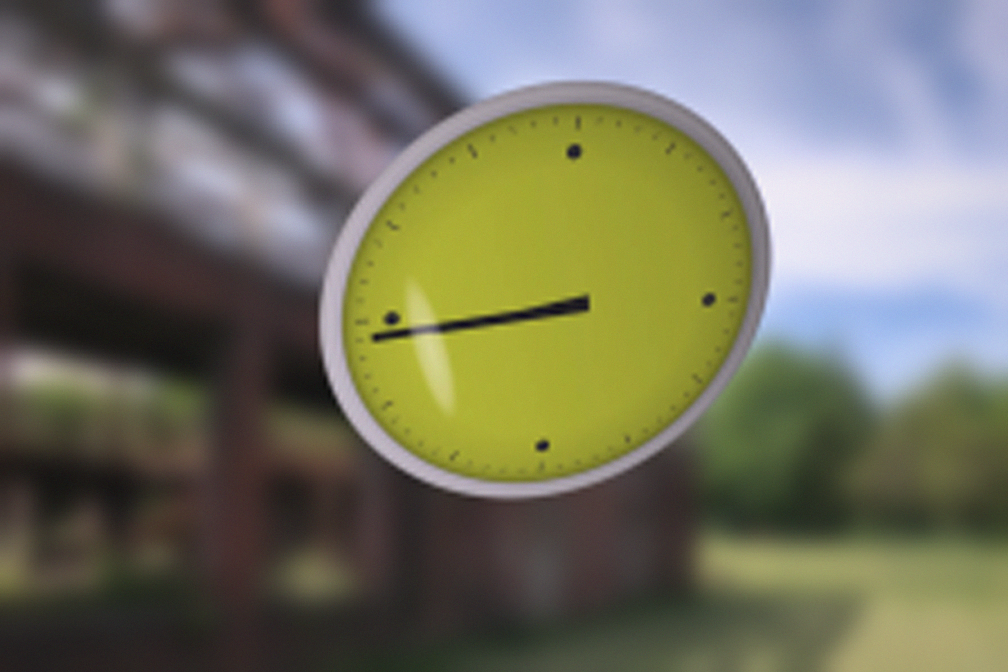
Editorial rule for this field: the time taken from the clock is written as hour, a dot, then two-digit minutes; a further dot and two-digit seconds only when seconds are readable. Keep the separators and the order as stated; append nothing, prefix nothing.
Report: 8.44
